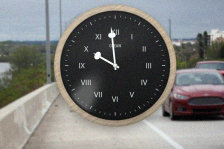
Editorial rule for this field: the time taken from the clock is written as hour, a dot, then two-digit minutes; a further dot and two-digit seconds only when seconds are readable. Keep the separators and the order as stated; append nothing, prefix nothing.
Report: 9.59
